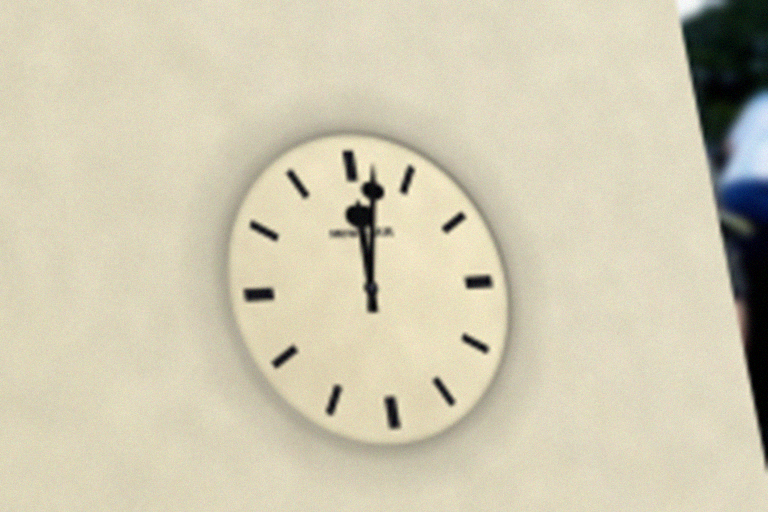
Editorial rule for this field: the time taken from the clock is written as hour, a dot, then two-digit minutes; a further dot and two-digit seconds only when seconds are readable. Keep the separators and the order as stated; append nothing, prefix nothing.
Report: 12.02
